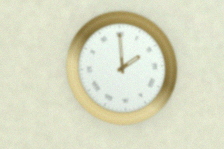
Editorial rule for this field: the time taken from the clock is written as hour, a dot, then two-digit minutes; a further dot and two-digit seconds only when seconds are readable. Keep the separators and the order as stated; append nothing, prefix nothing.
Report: 2.00
